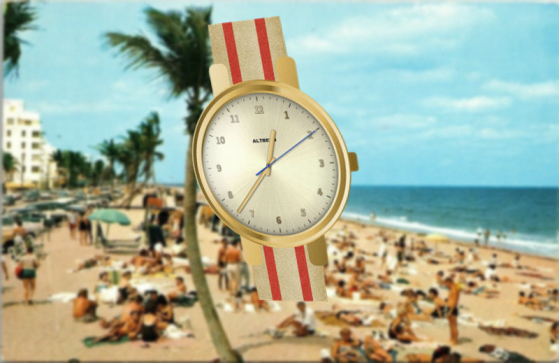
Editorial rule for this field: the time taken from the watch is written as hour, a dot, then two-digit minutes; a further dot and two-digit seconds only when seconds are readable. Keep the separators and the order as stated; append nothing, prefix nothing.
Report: 12.37.10
